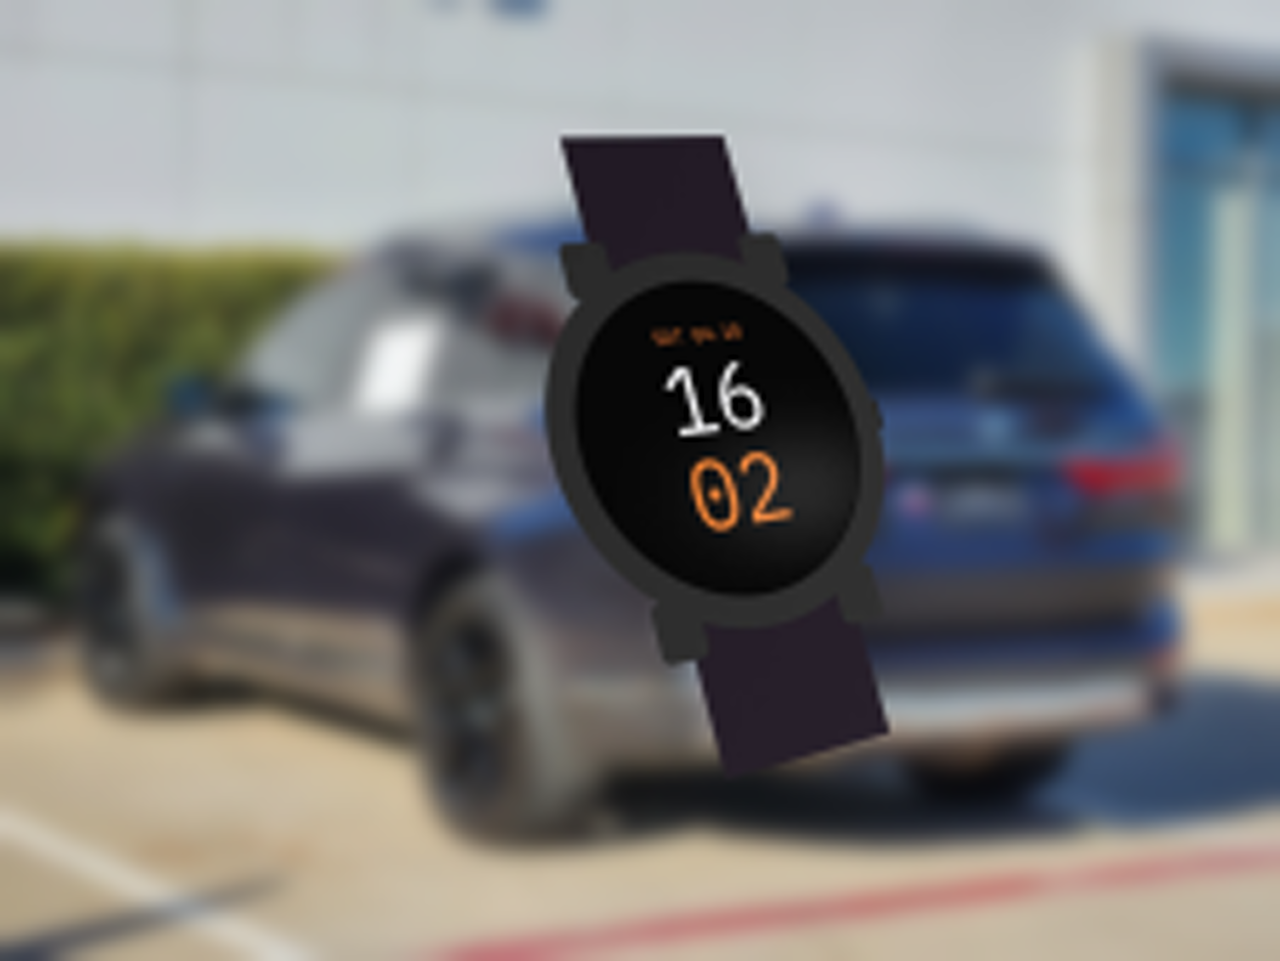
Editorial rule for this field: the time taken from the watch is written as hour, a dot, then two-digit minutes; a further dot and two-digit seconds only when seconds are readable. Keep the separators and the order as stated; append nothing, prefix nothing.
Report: 16.02
